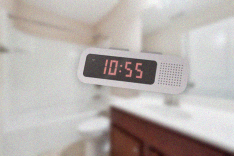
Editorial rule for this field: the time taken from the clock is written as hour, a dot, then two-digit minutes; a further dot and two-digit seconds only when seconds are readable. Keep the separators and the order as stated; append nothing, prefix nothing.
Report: 10.55
